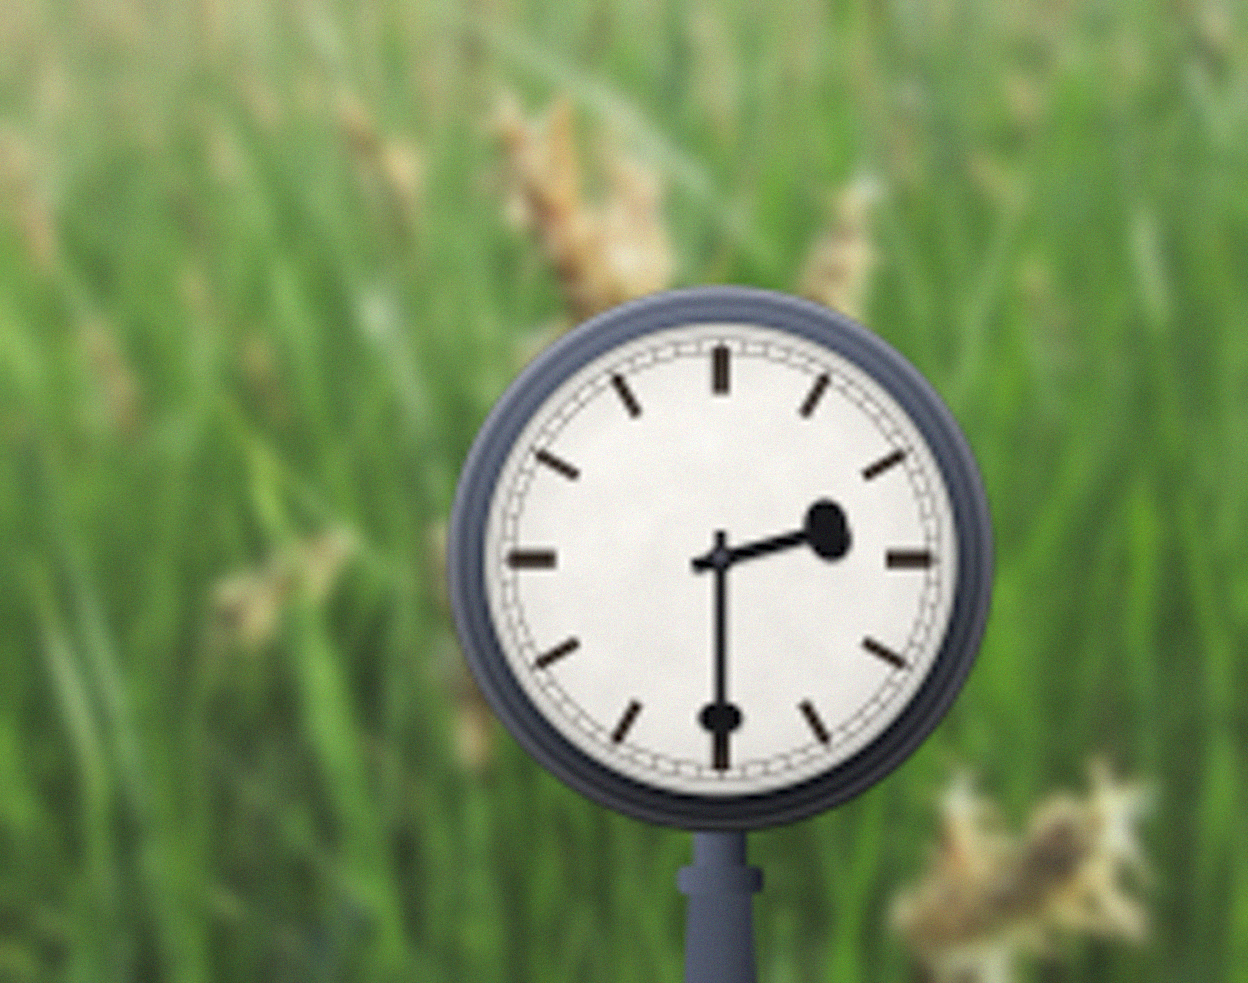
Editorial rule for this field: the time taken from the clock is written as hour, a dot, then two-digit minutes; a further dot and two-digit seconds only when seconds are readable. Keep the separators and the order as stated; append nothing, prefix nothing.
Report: 2.30
